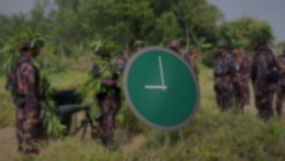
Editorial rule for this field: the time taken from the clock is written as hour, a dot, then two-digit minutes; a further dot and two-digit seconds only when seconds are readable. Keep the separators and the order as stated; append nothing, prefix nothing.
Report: 9.00
